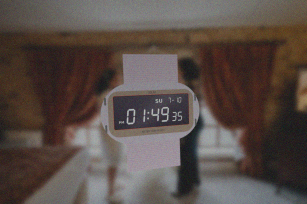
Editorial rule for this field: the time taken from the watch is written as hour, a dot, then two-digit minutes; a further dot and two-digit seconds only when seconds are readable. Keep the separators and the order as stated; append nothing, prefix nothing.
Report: 1.49.35
